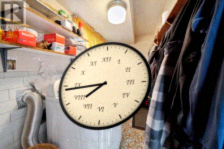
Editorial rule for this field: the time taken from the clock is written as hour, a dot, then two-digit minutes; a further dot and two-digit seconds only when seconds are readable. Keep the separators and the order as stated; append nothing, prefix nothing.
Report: 7.44
